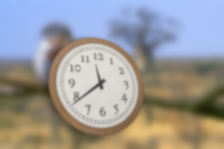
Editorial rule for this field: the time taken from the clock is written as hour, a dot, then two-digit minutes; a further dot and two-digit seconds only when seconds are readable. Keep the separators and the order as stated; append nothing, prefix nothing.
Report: 11.39
